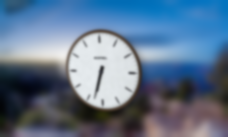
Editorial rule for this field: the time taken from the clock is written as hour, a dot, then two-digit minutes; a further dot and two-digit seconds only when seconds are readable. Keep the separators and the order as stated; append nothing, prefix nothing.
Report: 6.33
